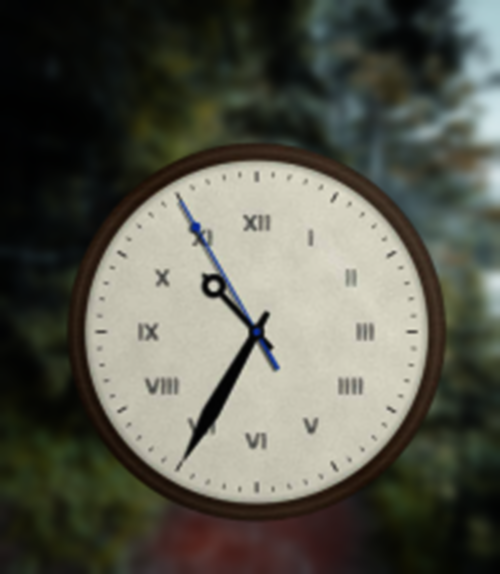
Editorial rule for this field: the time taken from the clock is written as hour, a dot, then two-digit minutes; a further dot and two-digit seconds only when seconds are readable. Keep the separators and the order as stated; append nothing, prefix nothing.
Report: 10.34.55
